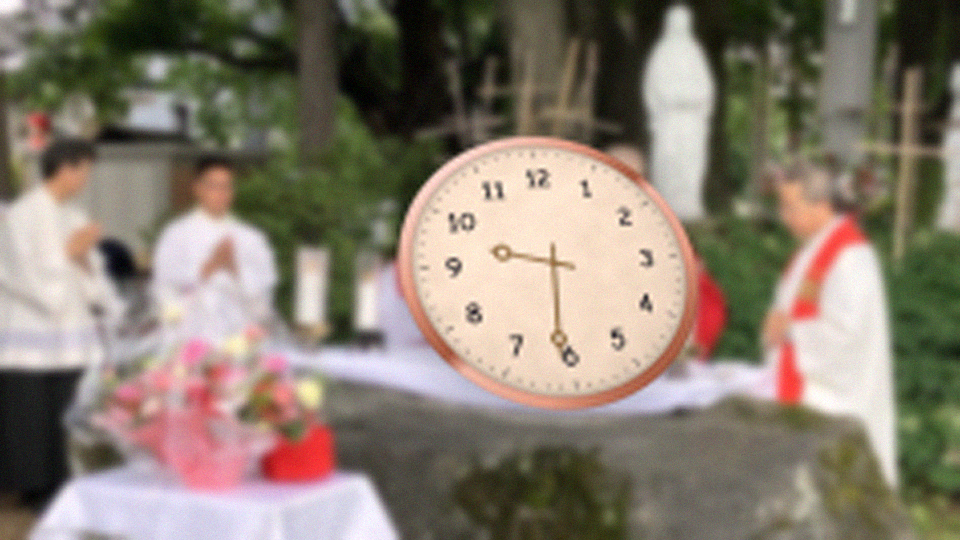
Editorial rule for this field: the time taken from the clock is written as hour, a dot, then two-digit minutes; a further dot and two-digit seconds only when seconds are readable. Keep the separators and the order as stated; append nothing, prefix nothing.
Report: 9.31
